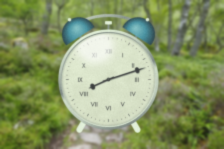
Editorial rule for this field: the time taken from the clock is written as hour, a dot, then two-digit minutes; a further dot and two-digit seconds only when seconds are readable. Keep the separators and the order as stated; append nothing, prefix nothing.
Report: 8.12
